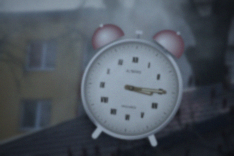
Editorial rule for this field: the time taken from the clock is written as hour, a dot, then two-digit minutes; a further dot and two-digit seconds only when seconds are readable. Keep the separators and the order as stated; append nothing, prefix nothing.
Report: 3.15
